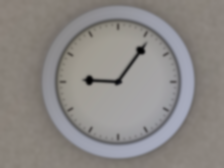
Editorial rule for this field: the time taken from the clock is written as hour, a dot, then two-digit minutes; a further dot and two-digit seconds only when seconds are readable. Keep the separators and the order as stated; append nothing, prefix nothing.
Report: 9.06
